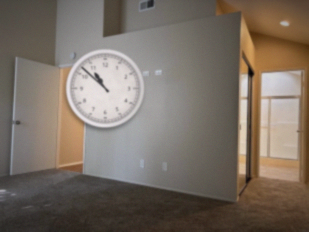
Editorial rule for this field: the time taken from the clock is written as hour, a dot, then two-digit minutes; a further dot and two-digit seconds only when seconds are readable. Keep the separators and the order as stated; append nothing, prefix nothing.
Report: 10.52
